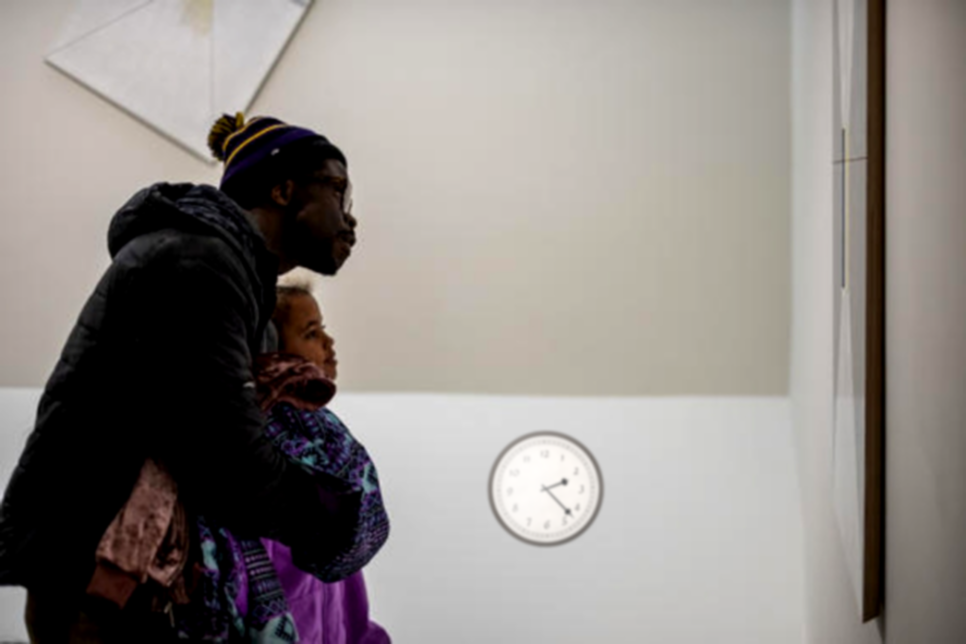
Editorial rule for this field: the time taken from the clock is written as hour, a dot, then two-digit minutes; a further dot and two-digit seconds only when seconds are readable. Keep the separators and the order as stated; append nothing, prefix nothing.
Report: 2.23
